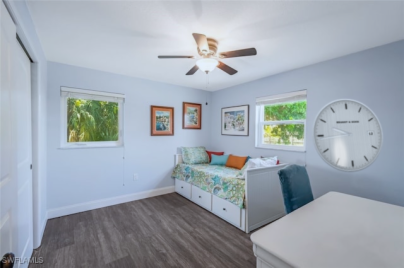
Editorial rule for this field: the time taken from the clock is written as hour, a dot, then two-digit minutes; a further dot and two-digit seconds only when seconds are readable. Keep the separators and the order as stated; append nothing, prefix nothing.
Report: 9.44
